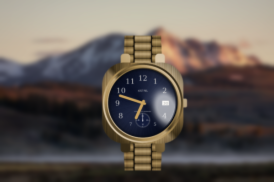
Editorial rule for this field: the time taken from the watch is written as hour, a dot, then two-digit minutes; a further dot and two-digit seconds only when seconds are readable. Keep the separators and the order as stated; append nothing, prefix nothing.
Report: 6.48
